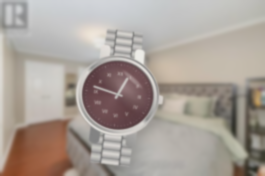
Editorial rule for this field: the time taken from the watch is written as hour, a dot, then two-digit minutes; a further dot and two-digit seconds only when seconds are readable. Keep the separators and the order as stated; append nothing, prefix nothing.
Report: 12.47
